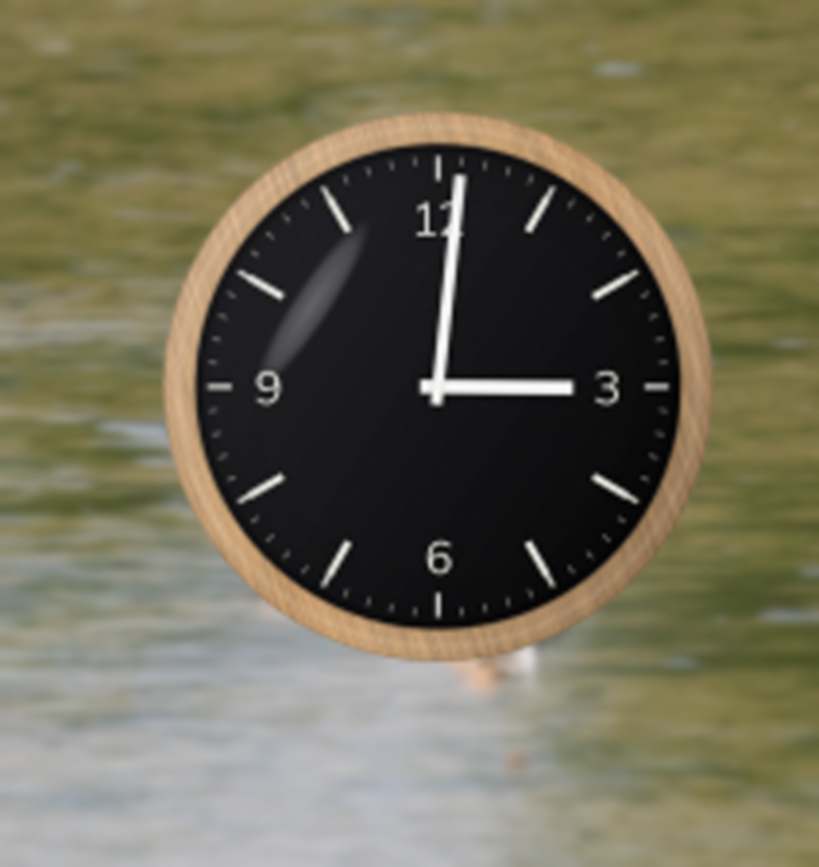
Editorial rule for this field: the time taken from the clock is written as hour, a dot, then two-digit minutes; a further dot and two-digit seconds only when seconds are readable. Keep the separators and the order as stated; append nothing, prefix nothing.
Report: 3.01
